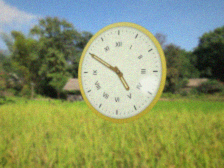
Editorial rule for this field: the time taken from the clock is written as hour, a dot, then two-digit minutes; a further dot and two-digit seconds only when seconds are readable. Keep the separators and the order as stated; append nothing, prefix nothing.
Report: 4.50
